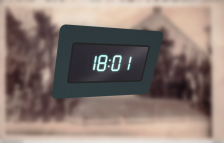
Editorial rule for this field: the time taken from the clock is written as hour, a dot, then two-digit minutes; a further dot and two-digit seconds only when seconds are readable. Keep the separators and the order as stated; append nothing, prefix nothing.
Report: 18.01
